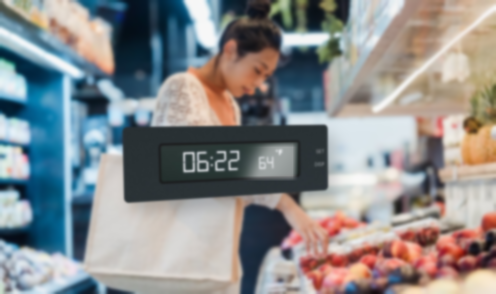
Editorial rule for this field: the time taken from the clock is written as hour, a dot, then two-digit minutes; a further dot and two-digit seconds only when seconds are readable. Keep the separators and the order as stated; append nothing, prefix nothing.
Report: 6.22
